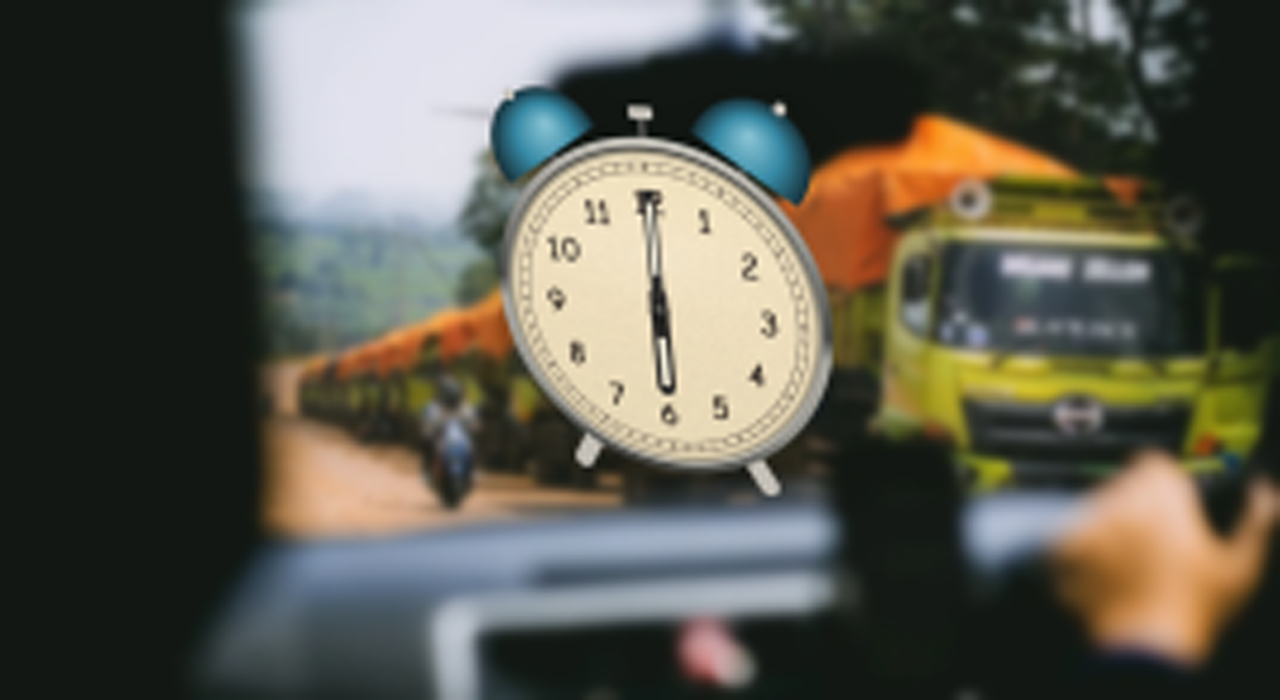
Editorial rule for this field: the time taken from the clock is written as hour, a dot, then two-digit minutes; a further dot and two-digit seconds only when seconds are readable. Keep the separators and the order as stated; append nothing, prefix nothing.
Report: 6.00
